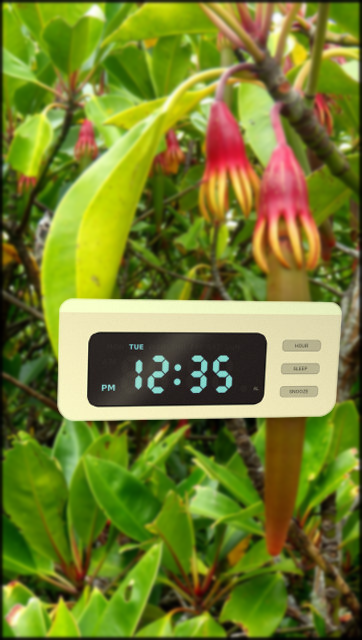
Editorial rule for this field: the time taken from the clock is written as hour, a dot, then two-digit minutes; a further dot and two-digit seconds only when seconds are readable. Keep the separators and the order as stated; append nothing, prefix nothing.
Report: 12.35
